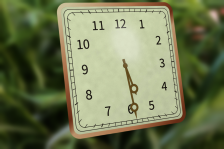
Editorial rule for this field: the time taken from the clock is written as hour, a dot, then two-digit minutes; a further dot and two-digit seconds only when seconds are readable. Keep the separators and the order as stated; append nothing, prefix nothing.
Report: 5.29
